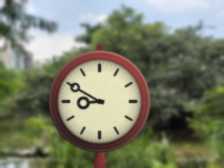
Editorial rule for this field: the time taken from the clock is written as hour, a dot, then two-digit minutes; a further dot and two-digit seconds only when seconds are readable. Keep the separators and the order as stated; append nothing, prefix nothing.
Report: 8.50
